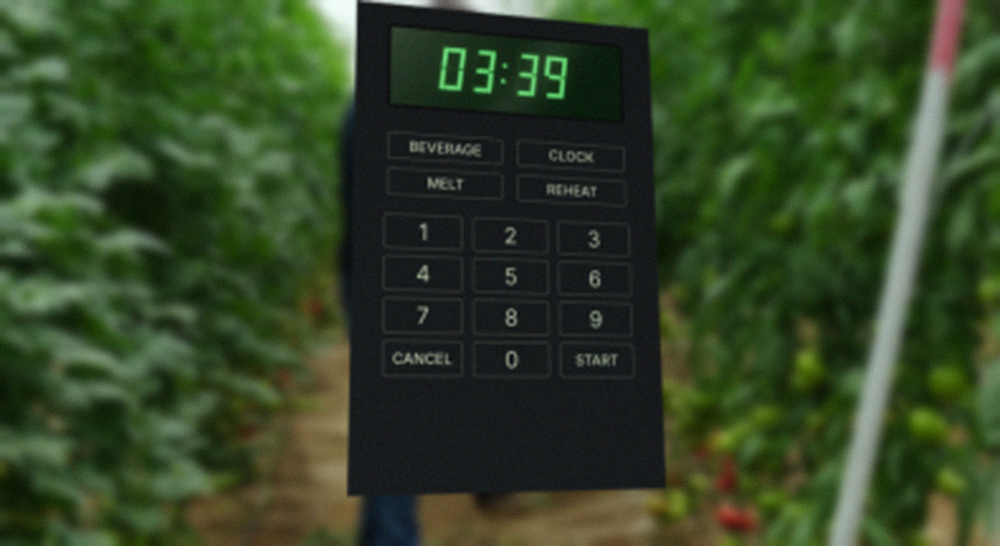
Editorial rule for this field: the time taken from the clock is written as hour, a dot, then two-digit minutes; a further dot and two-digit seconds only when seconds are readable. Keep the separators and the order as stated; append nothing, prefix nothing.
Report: 3.39
